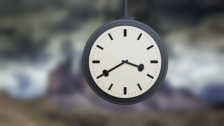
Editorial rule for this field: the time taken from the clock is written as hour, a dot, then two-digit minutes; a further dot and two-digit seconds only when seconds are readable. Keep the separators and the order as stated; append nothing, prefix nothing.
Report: 3.40
